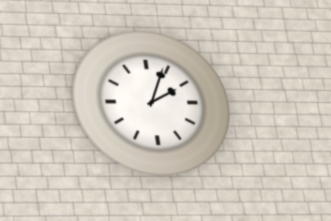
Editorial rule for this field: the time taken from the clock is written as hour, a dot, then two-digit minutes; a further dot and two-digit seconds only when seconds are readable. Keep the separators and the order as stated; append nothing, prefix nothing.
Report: 2.04
